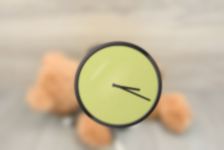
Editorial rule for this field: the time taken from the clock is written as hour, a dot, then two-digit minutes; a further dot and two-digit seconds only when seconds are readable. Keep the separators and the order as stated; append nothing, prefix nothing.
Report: 3.19
